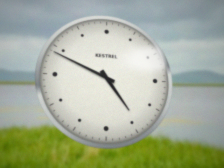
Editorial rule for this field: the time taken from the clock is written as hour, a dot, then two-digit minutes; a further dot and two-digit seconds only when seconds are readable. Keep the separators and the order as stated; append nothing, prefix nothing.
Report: 4.49
